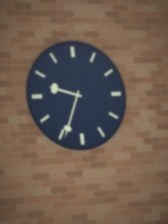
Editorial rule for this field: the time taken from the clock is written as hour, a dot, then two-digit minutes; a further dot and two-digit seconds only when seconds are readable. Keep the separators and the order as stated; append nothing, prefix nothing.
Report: 9.34
